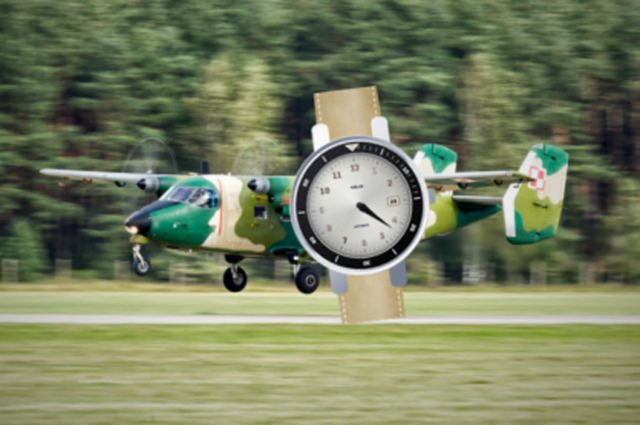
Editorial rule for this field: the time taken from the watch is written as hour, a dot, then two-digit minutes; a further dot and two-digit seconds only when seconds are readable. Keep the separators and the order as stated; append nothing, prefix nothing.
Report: 4.22
